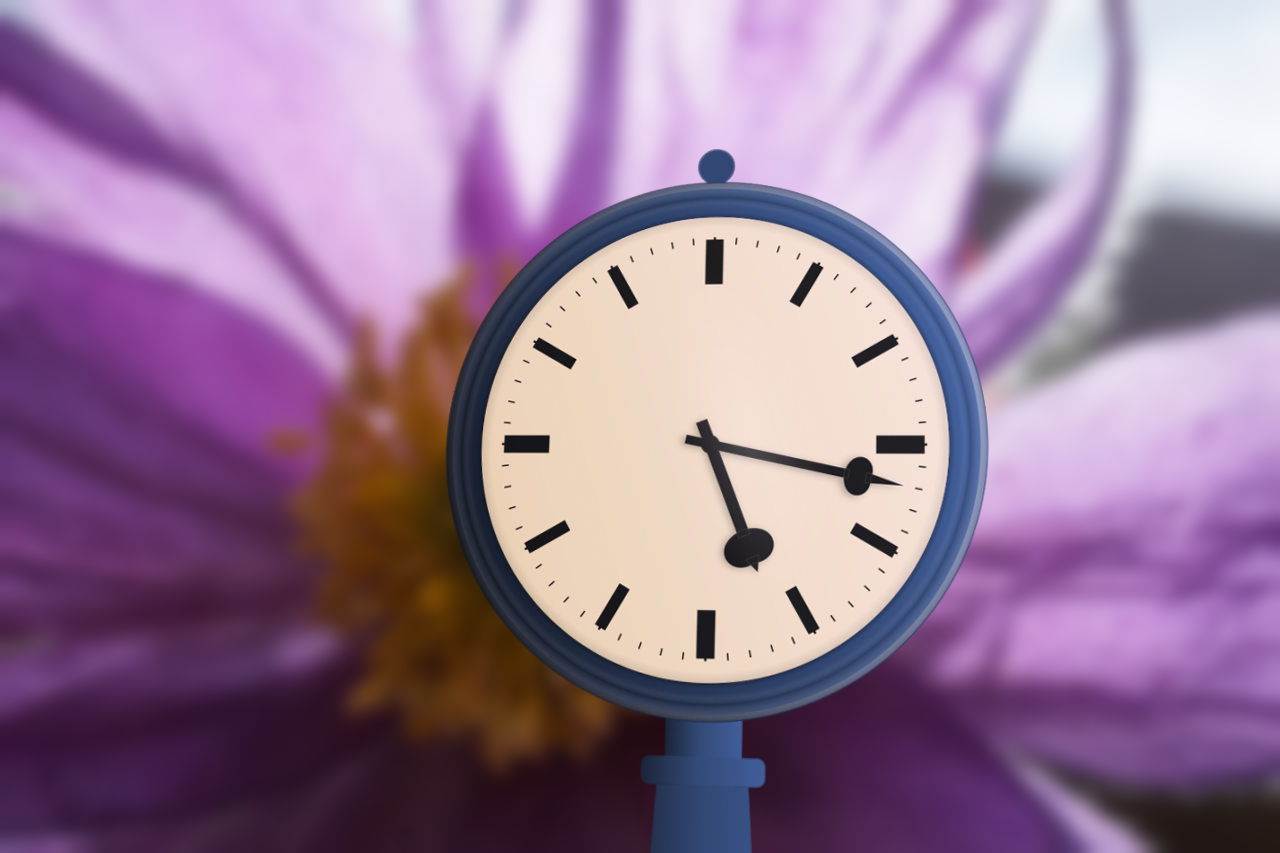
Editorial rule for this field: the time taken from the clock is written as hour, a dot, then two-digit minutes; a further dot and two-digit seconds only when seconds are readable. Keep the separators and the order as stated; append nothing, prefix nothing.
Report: 5.17
